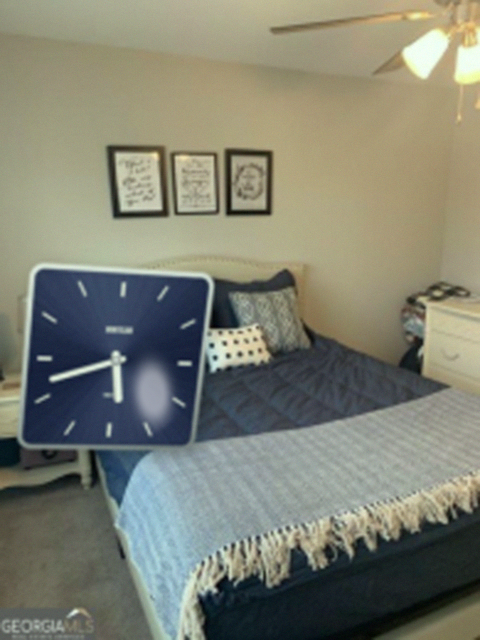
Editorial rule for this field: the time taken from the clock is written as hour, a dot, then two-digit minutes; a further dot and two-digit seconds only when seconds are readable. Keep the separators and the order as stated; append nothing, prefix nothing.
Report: 5.42
